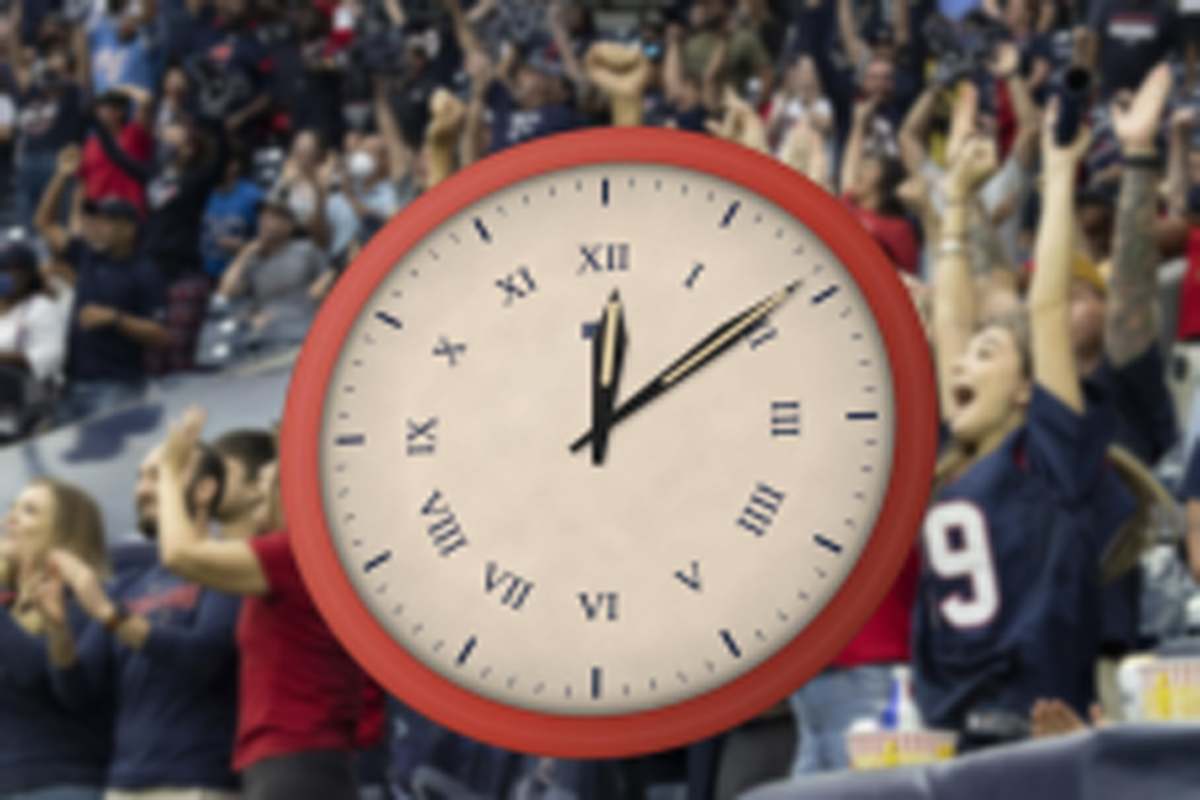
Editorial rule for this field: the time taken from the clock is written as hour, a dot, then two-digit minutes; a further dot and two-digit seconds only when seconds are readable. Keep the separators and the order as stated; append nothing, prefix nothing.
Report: 12.09
